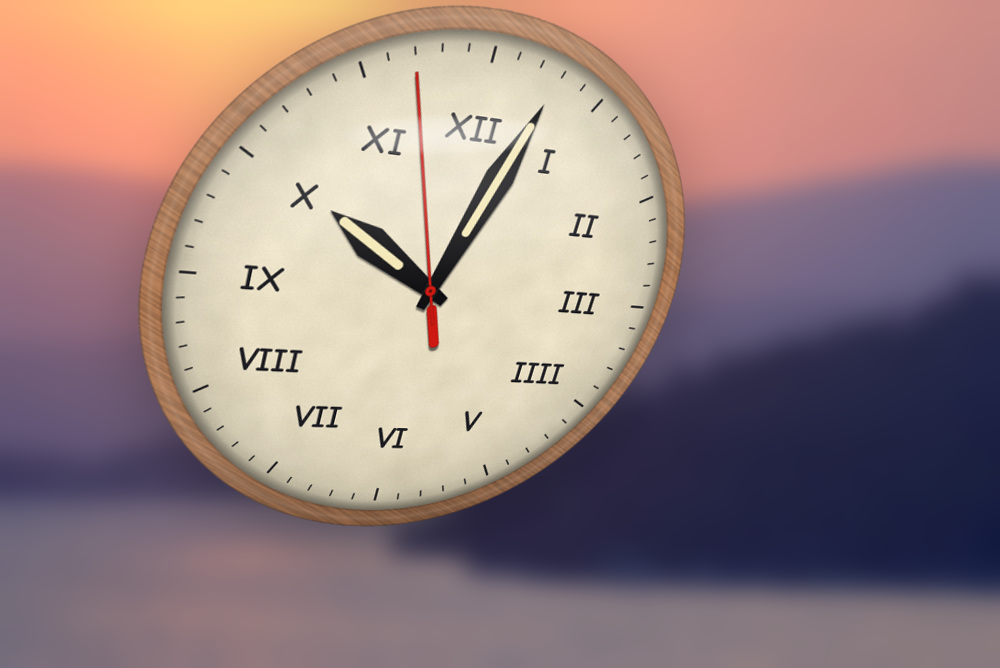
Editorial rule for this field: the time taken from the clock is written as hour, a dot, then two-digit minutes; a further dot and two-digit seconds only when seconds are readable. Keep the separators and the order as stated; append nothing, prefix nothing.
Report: 10.02.57
